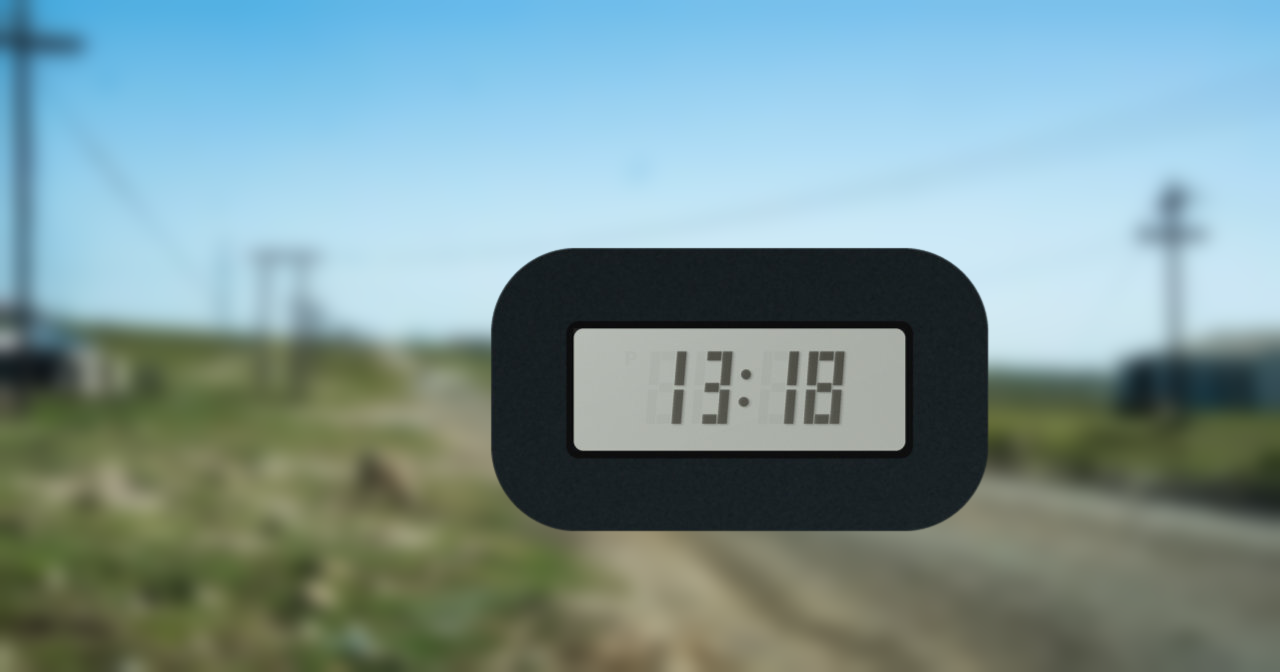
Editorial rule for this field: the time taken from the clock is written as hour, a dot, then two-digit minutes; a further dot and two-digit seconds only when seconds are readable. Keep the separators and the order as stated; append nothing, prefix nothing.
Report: 13.18
